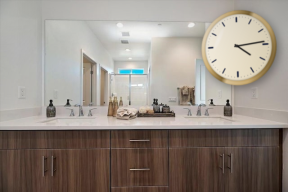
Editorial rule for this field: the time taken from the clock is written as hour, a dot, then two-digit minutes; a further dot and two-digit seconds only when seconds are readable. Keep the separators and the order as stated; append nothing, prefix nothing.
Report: 4.14
